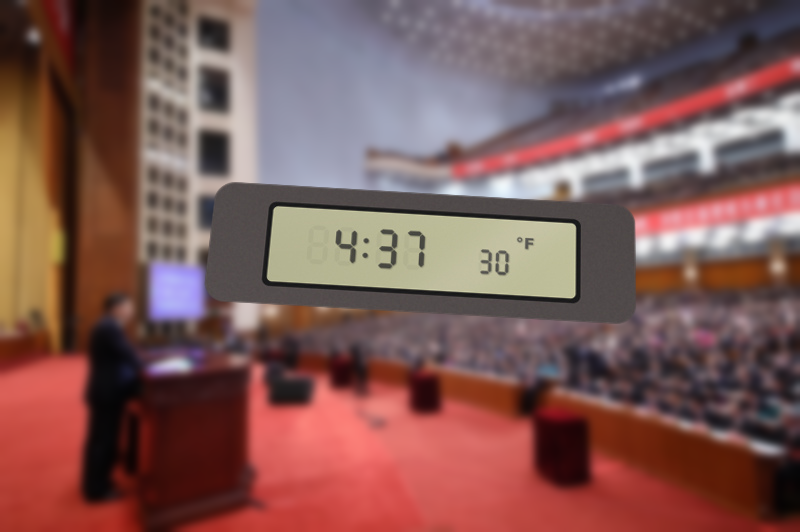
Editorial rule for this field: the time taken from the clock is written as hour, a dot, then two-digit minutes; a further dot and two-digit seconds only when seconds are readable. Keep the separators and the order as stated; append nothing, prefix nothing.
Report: 4.37
